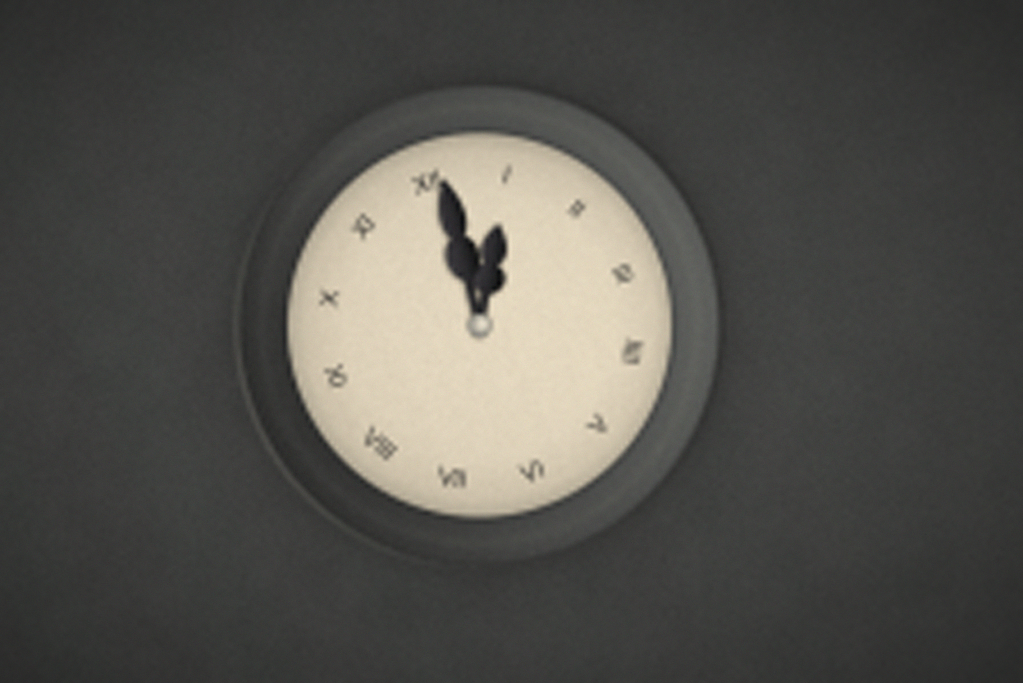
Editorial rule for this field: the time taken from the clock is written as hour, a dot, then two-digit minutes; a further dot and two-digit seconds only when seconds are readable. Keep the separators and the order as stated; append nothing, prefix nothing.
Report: 1.01
